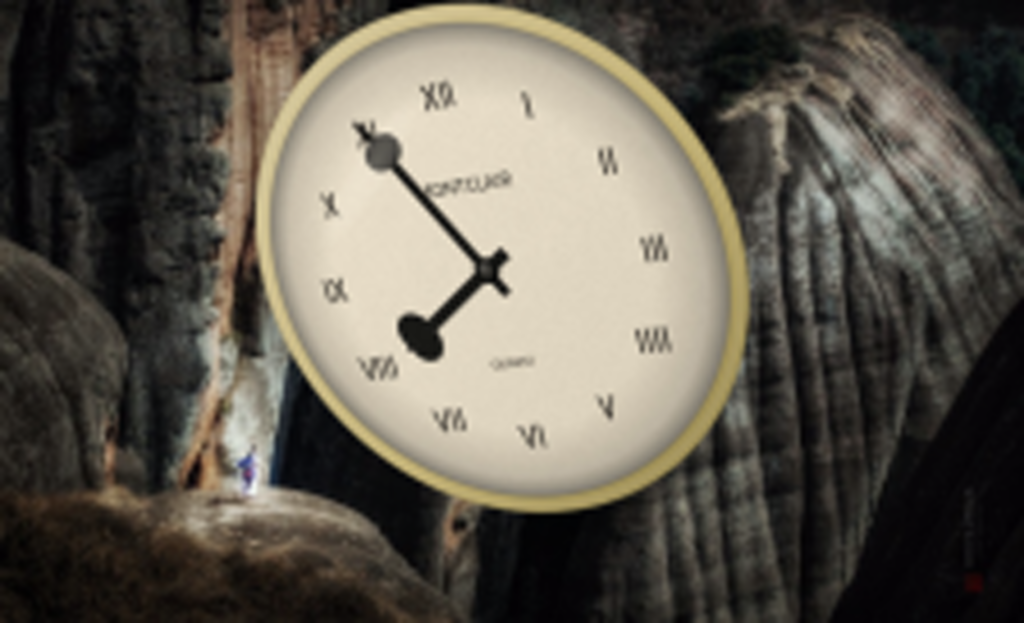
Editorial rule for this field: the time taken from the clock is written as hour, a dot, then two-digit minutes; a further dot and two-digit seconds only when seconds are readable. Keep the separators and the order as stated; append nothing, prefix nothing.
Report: 7.55
